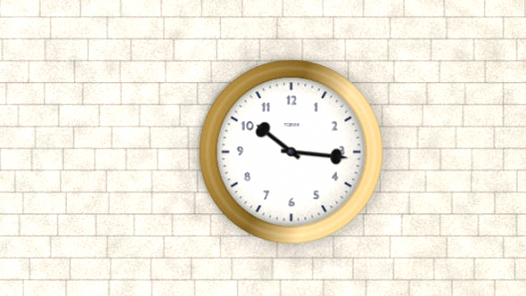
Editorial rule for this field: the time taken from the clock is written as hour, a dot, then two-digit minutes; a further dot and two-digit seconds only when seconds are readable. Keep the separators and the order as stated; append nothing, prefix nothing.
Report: 10.16
